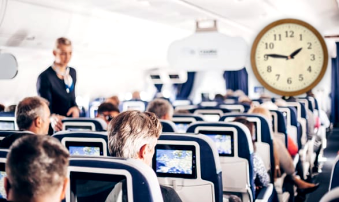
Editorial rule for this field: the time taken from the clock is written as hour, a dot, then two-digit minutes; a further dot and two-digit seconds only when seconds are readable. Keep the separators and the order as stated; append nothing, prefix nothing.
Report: 1.46
